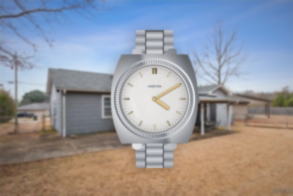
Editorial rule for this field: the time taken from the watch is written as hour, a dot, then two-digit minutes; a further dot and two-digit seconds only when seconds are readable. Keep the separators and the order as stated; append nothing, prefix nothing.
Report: 4.10
